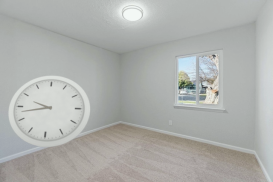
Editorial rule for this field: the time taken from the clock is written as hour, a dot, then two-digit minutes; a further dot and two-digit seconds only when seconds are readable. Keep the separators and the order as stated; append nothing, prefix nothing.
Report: 9.43
